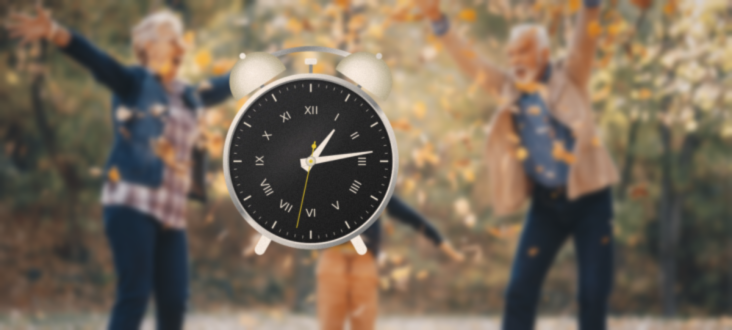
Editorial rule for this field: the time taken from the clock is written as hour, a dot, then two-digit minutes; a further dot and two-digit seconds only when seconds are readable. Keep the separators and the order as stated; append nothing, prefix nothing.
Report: 1.13.32
